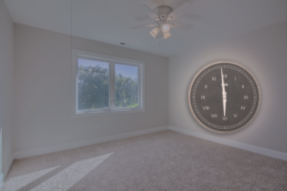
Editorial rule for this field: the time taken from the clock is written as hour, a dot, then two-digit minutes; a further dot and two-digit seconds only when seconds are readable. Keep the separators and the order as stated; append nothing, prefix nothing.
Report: 5.59
